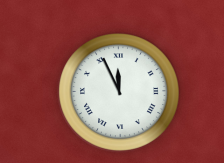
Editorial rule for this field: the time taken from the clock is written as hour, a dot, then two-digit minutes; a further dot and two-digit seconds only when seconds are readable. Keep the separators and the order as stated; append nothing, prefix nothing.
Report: 11.56
